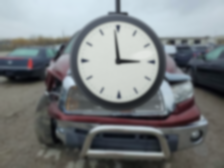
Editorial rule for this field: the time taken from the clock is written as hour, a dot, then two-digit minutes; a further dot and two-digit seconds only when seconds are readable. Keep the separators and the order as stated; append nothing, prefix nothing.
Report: 2.59
